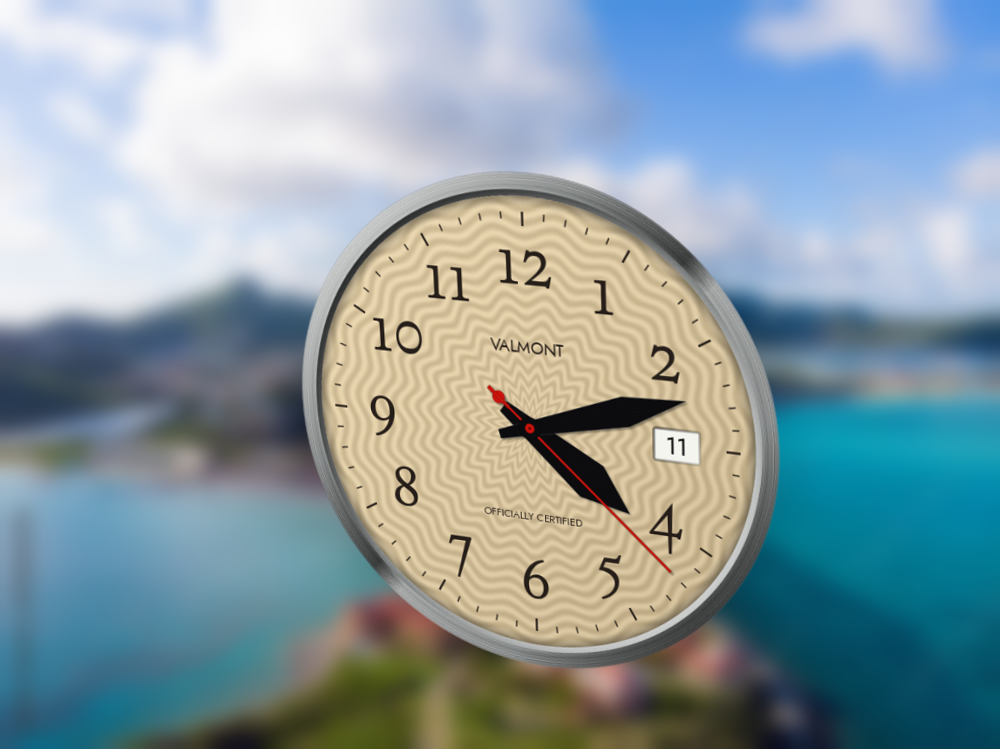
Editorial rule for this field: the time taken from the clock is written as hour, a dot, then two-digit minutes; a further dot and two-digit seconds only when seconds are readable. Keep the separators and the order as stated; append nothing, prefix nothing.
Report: 4.12.22
